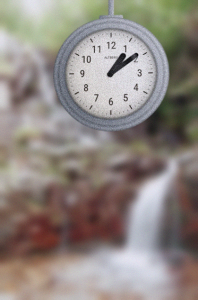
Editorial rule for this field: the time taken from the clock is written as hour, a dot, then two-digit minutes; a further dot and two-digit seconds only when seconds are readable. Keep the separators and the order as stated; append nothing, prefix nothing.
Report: 1.09
